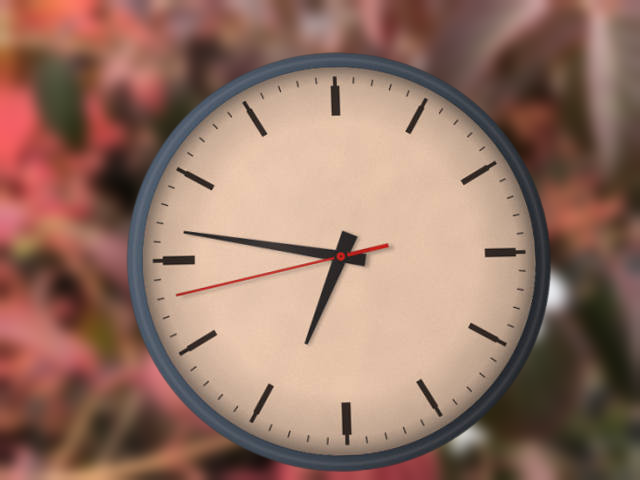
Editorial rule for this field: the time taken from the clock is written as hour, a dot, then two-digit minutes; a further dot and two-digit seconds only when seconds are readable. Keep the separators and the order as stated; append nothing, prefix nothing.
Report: 6.46.43
